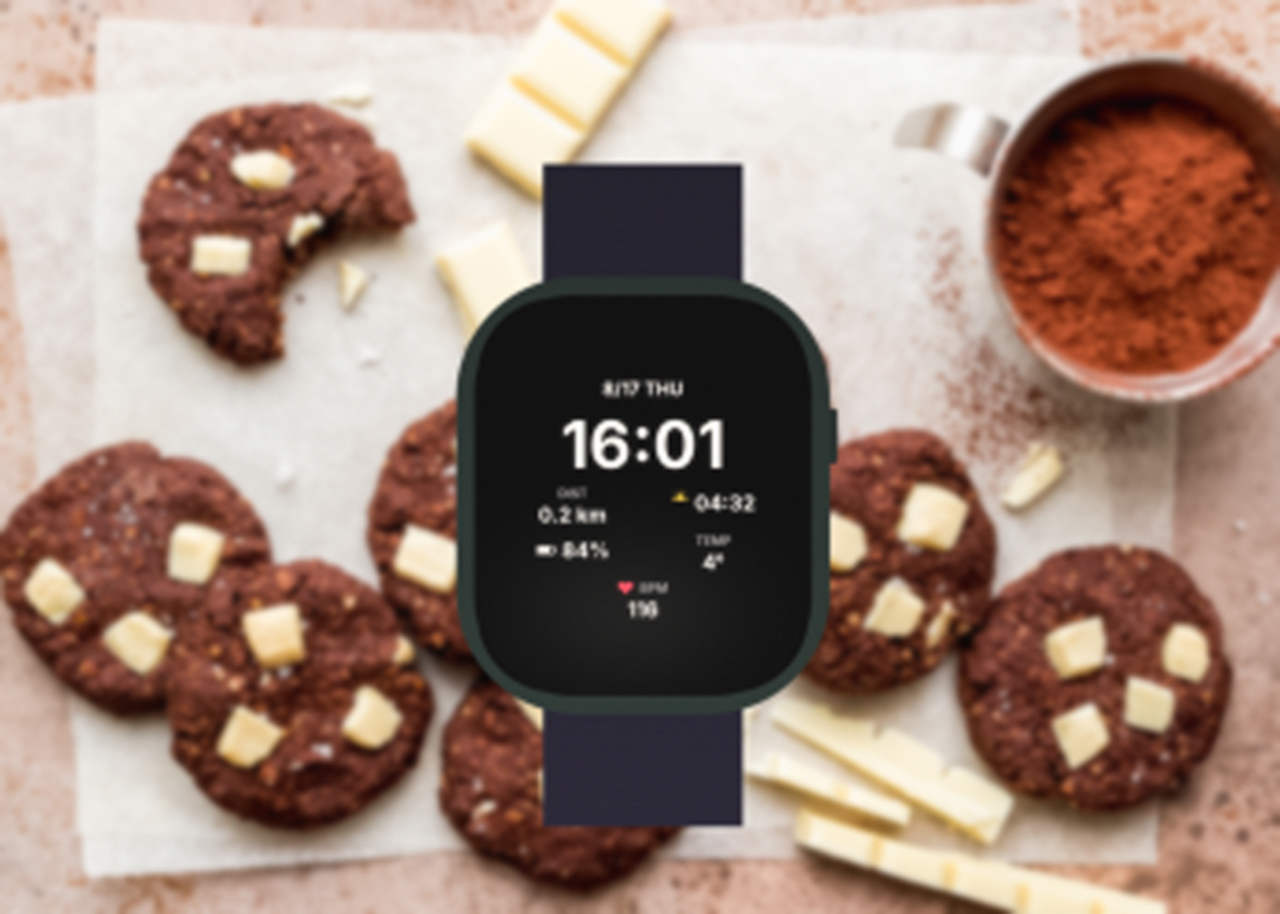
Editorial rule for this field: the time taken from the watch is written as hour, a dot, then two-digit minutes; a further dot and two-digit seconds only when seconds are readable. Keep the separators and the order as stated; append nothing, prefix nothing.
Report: 16.01
